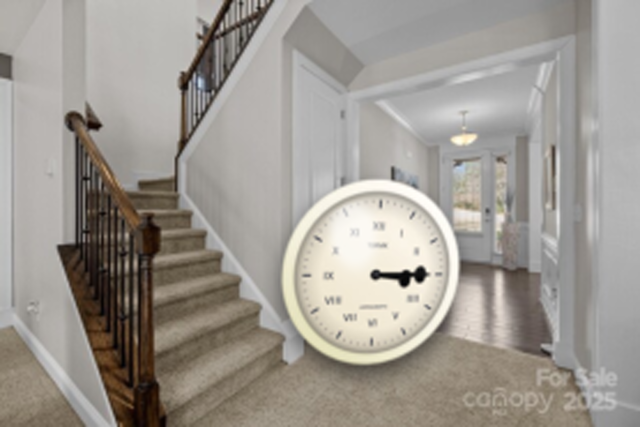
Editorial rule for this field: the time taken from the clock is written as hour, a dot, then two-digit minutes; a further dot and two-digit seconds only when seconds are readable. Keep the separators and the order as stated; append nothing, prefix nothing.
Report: 3.15
